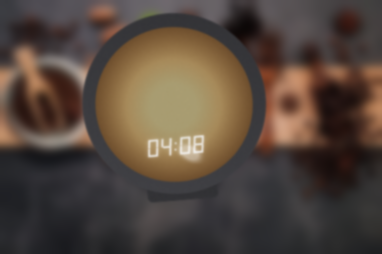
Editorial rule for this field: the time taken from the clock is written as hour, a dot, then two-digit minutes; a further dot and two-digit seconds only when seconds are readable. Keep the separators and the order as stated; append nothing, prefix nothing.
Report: 4.08
